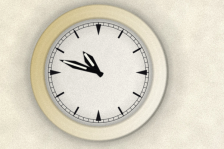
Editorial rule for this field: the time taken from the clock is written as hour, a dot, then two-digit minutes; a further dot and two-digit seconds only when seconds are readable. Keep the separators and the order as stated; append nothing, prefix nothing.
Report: 10.48
